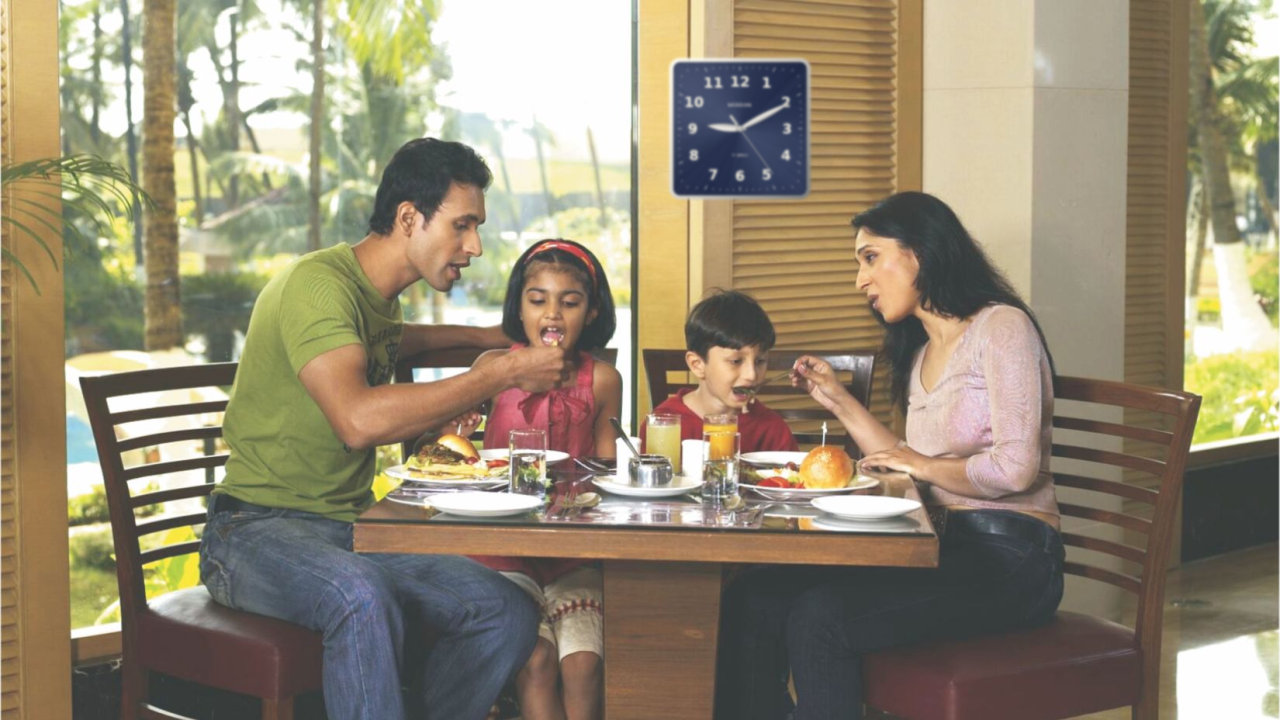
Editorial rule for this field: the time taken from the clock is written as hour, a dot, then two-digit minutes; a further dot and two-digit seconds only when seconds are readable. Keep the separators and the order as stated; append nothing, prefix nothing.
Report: 9.10.24
